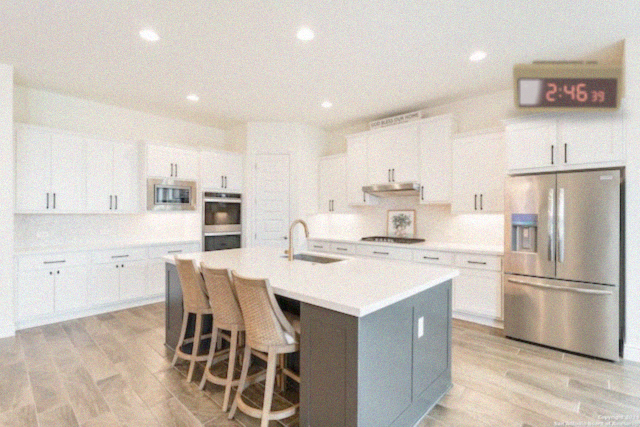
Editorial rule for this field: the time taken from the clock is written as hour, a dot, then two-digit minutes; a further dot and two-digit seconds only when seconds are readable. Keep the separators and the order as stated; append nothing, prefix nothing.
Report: 2.46
